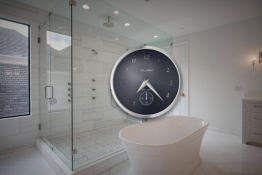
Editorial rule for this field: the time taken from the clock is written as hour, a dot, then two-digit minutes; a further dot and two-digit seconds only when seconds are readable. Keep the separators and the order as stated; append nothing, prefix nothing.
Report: 7.23
